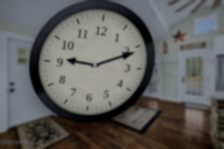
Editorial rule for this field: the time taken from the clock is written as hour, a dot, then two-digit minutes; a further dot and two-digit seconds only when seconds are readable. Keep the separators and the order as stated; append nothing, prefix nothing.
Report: 9.11
